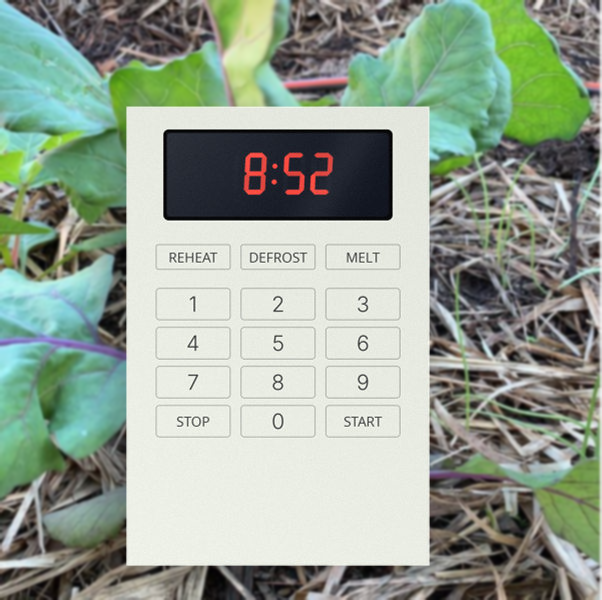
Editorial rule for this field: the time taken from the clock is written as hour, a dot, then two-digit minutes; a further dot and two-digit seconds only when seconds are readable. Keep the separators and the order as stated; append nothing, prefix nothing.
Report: 8.52
